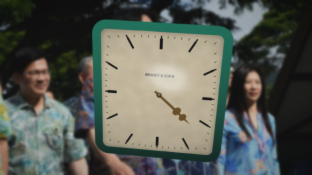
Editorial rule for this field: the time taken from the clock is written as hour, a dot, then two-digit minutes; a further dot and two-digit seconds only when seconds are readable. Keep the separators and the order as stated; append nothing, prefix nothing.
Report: 4.22
